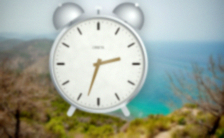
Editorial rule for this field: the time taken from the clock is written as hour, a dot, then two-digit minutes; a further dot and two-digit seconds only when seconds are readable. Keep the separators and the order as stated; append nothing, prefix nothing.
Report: 2.33
